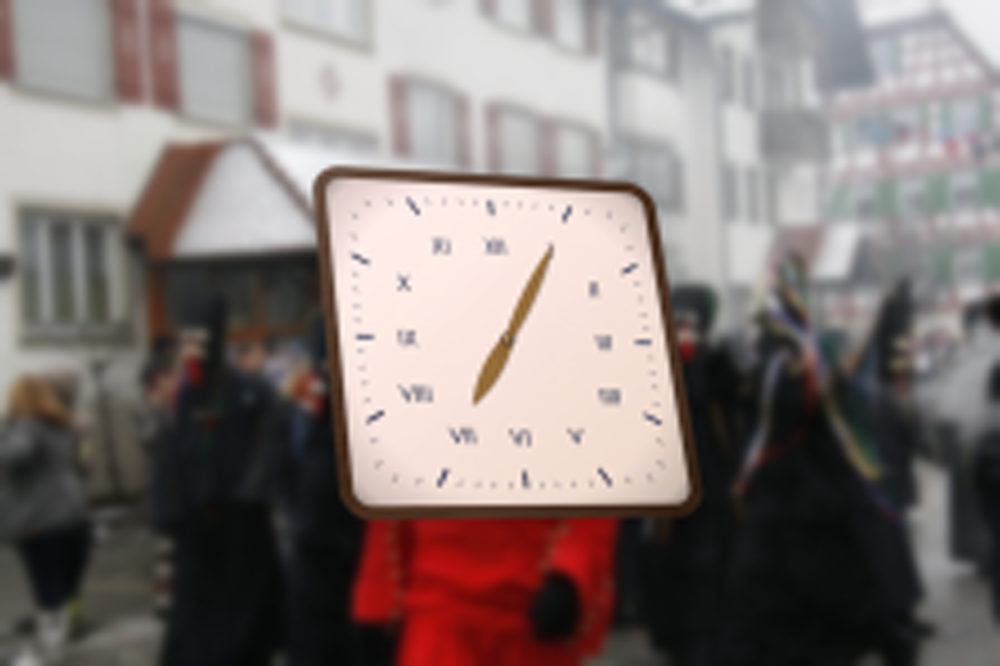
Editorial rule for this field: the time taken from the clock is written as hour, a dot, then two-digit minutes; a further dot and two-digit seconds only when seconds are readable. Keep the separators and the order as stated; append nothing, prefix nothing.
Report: 7.05
